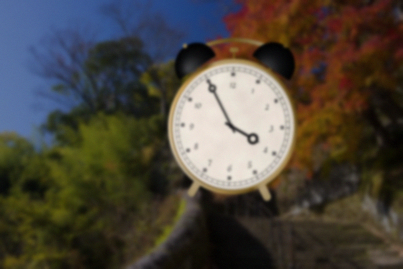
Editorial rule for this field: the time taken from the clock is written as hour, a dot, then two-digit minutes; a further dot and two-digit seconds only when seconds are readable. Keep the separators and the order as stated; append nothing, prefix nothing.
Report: 3.55
